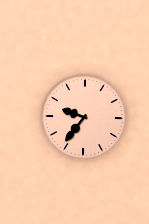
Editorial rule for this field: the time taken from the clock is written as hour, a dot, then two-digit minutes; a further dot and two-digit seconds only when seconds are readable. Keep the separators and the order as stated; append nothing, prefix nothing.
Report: 9.36
